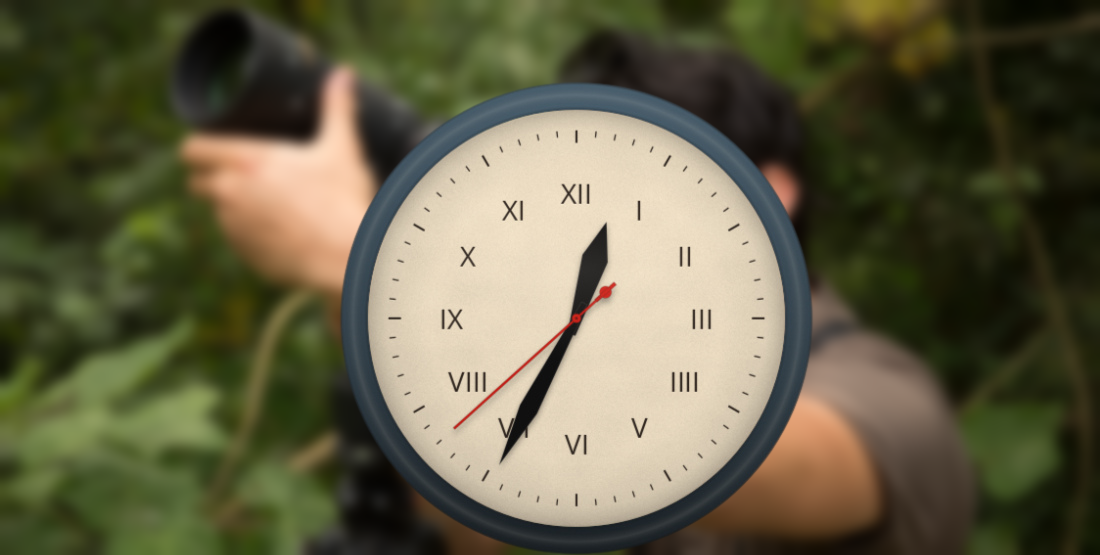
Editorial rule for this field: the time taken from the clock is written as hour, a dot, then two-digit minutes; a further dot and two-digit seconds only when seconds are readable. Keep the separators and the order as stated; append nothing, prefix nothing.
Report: 12.34.38
